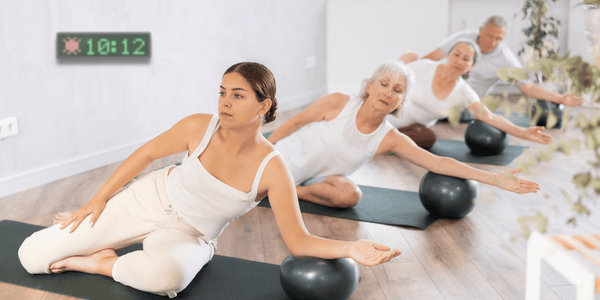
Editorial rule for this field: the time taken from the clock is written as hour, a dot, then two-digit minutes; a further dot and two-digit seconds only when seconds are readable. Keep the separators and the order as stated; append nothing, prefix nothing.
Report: 10.12
